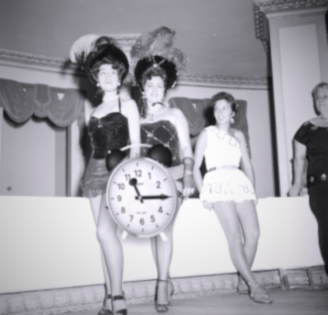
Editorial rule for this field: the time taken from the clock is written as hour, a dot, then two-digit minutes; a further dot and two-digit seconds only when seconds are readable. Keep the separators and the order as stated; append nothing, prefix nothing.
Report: 11.15
